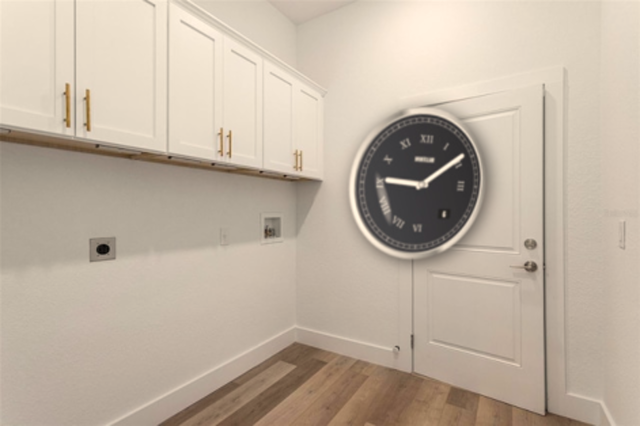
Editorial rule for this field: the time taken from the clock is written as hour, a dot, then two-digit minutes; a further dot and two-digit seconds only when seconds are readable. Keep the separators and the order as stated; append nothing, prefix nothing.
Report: 9.09
